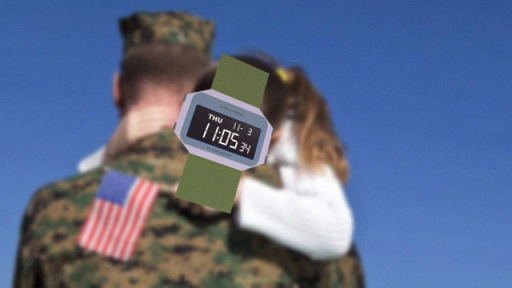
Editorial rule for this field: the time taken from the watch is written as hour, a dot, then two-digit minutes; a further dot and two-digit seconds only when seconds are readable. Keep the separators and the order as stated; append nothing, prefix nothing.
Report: 11.05.34
